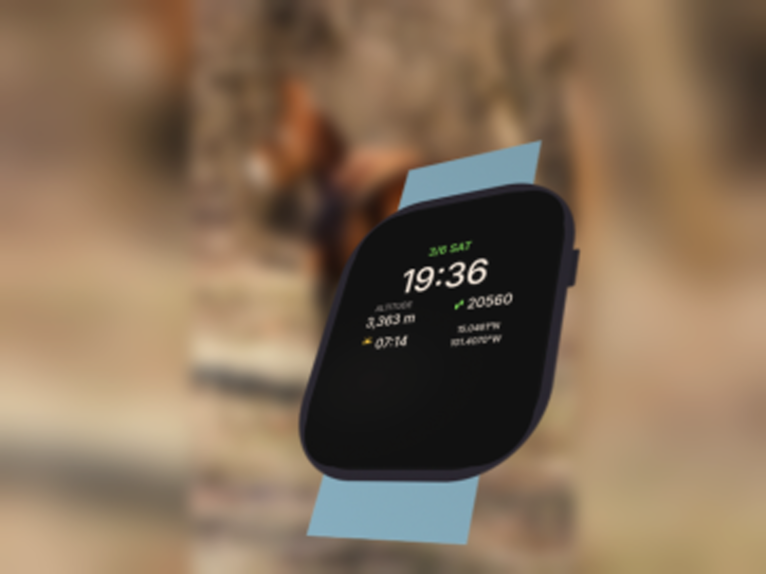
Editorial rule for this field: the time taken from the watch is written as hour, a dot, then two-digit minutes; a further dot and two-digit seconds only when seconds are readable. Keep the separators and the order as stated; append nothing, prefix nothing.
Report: 19.36
